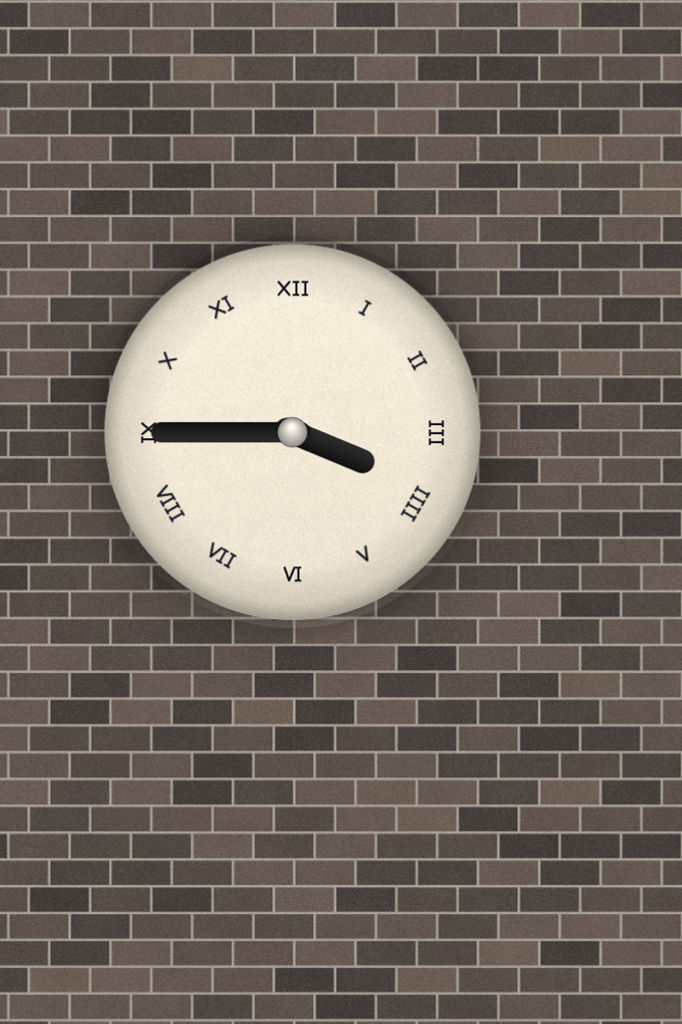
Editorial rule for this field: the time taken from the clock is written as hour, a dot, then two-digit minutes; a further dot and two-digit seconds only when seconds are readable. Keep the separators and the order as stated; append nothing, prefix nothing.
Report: 3.45
